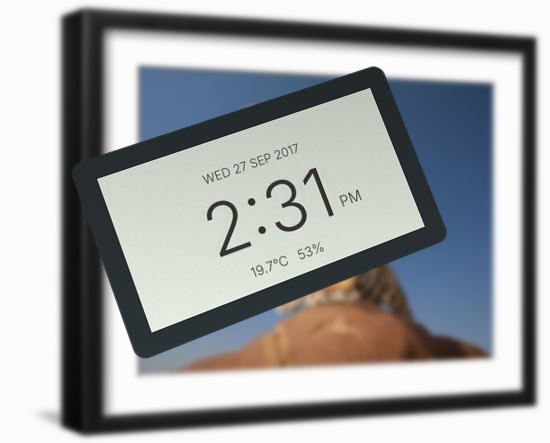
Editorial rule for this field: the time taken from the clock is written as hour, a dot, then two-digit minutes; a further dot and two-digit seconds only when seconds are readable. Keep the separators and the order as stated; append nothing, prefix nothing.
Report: 2.31
